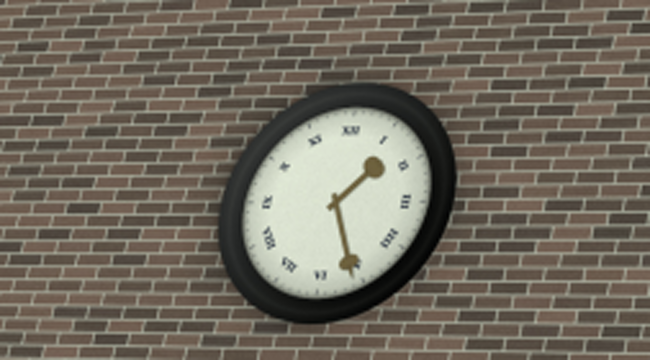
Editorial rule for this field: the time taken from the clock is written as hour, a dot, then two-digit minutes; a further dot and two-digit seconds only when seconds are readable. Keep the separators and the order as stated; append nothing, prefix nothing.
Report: 1.26
